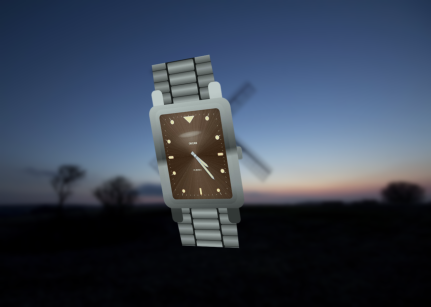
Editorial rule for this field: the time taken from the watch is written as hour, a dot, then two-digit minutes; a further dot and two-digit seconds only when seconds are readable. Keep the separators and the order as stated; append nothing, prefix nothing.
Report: 4.24
